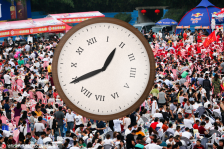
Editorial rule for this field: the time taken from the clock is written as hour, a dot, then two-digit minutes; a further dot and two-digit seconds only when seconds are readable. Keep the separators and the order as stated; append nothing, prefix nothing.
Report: 1.45
